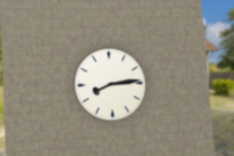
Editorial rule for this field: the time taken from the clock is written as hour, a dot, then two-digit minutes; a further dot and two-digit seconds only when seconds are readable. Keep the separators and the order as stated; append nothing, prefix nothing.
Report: 8.14
